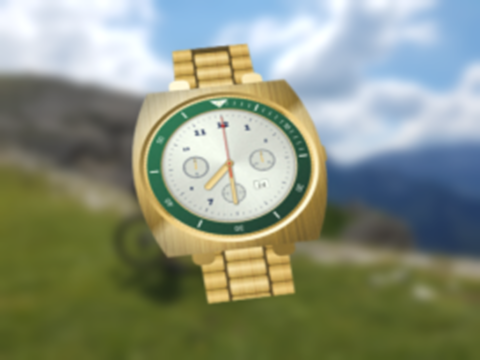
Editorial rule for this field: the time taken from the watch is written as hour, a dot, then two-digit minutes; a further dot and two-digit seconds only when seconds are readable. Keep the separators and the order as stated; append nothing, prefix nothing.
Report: 7.30
